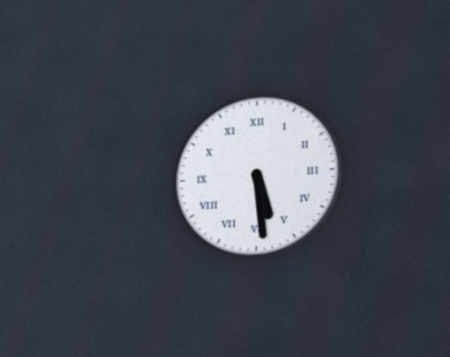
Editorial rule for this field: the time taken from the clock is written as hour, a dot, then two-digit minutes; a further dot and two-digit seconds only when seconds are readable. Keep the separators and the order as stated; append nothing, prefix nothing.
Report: 5.29
